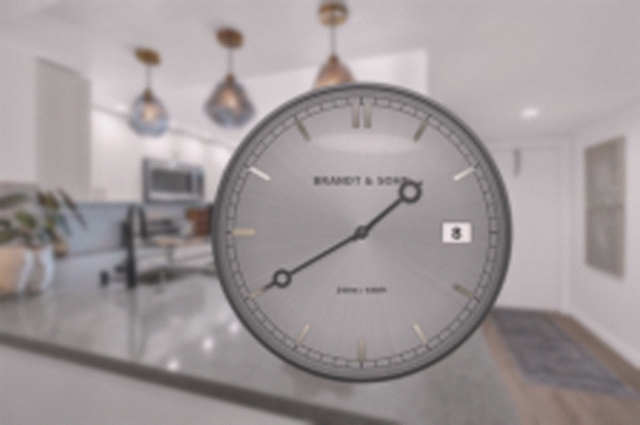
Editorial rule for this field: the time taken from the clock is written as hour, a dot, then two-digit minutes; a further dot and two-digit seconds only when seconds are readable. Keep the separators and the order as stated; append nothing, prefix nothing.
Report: 1.40
